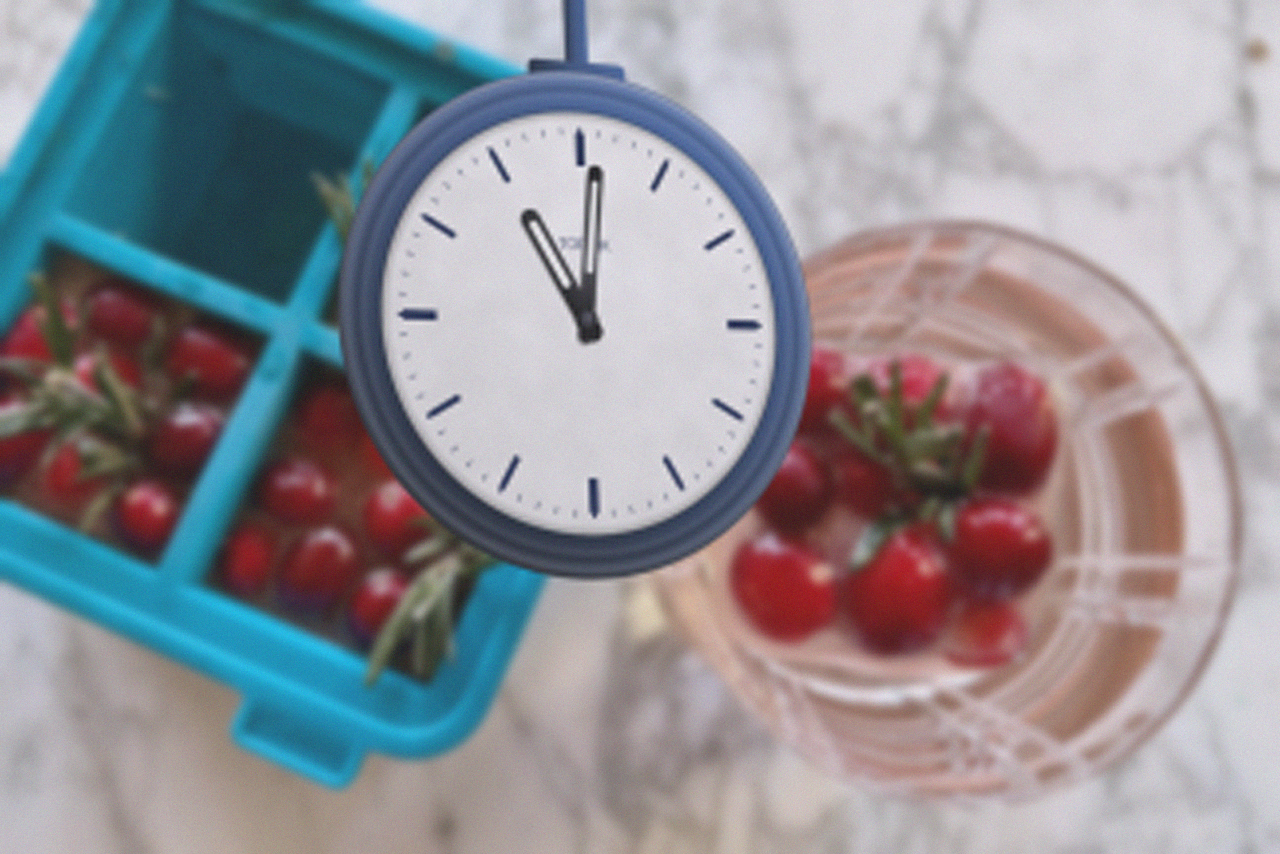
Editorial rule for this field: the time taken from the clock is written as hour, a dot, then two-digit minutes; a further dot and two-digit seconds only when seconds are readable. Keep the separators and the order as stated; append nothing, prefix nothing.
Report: 11.01
